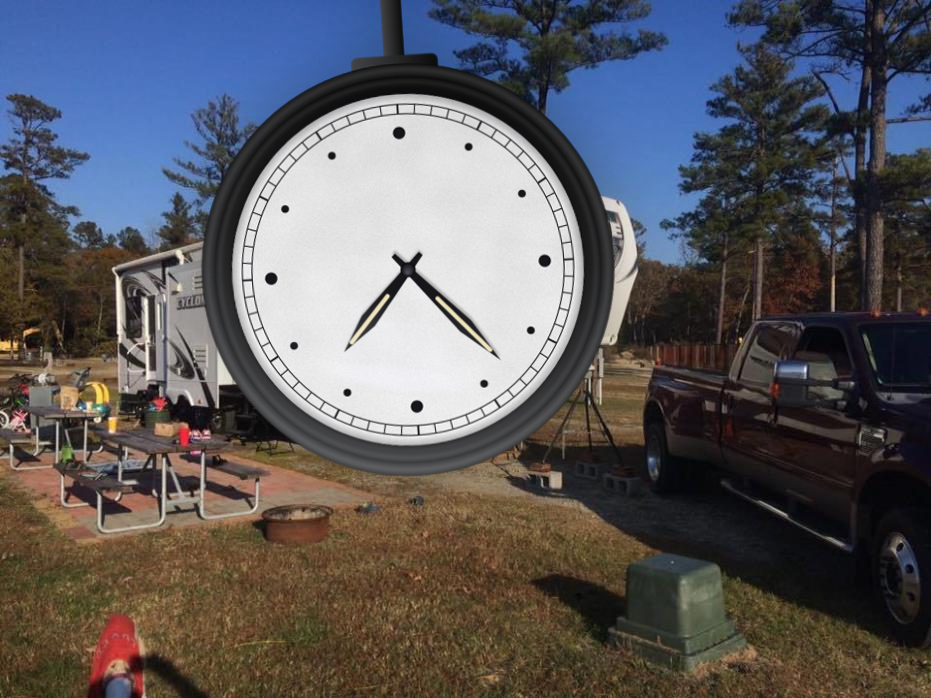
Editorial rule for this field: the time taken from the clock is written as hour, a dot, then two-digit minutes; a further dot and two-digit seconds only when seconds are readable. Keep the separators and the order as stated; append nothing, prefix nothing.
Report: 7.23
